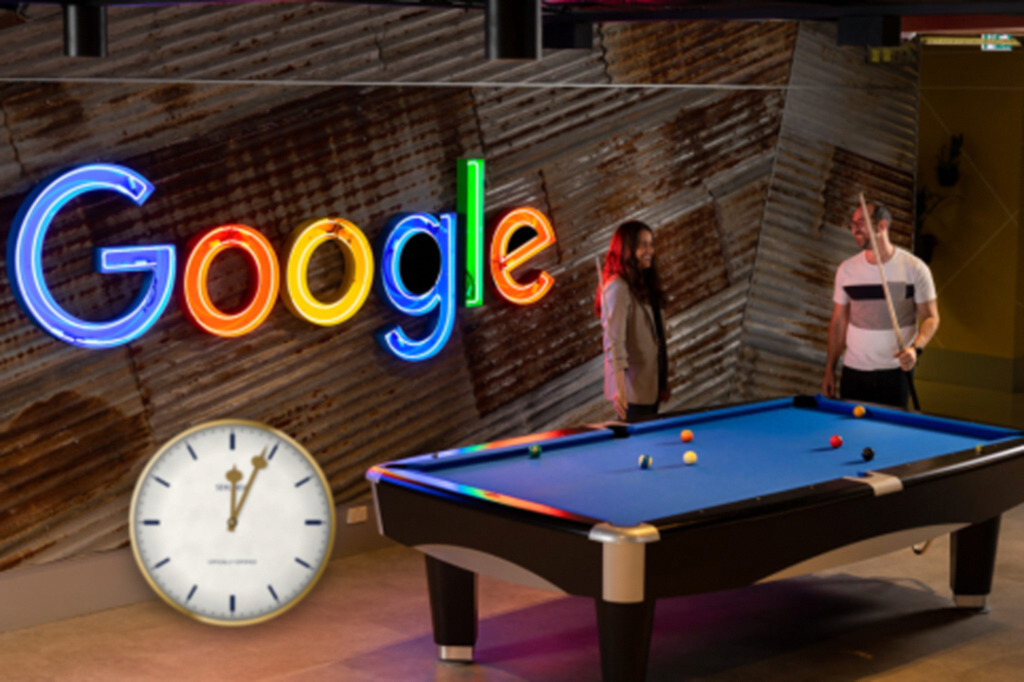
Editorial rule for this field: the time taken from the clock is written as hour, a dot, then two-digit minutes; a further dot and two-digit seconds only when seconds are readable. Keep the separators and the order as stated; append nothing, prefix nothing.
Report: 12.04
